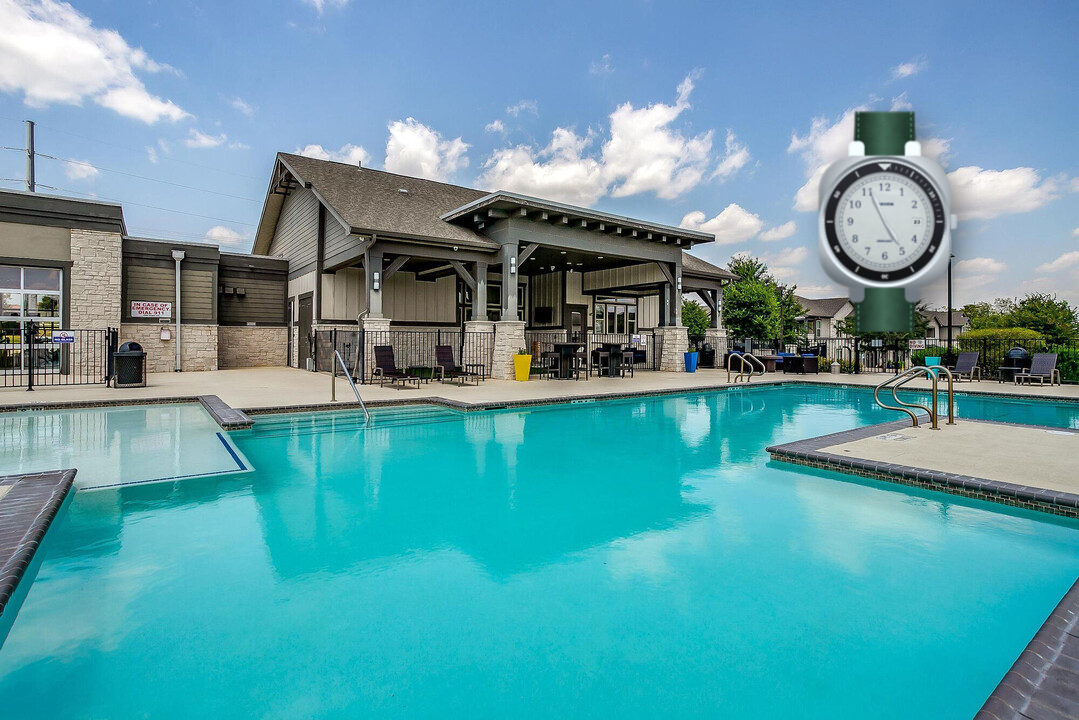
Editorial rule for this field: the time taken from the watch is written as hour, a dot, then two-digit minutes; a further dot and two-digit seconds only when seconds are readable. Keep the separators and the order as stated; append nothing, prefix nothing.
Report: 4.56
